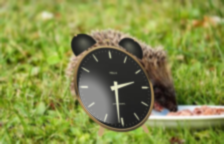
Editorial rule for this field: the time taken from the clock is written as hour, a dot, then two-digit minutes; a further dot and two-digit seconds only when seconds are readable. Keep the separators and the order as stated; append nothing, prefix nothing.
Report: 2.31
